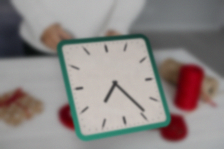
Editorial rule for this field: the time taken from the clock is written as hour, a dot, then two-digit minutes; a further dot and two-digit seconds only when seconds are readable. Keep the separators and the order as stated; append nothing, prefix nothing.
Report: 7.24
